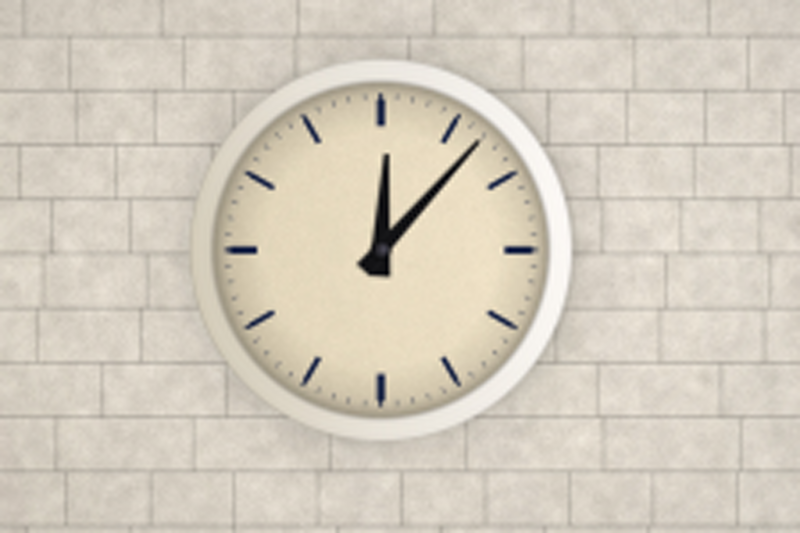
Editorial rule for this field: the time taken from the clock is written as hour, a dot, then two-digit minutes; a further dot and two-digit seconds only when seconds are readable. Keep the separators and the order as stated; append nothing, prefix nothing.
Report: 12.07
